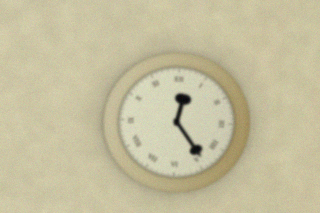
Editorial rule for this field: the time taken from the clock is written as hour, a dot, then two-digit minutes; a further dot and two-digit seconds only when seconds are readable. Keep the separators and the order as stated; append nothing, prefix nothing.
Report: 12.24
